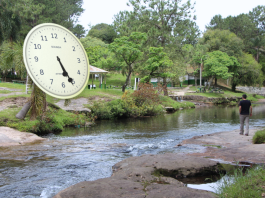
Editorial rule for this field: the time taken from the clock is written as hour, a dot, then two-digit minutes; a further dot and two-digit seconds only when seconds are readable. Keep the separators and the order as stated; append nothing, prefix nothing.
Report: 5.26
